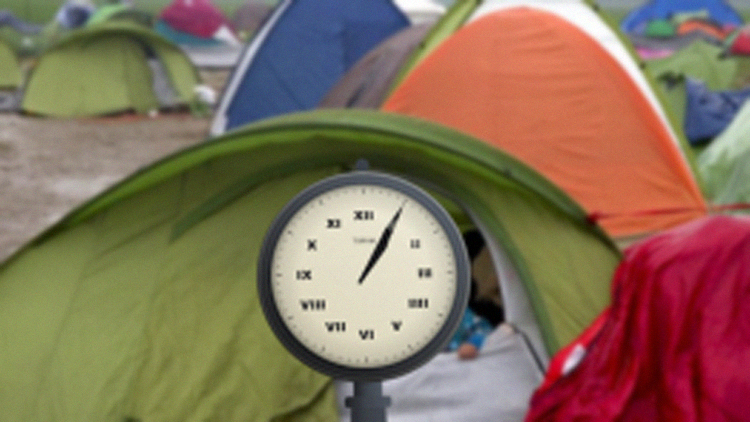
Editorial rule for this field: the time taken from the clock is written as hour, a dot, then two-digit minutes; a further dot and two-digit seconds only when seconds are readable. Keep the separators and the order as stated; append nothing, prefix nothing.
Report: 1.05
